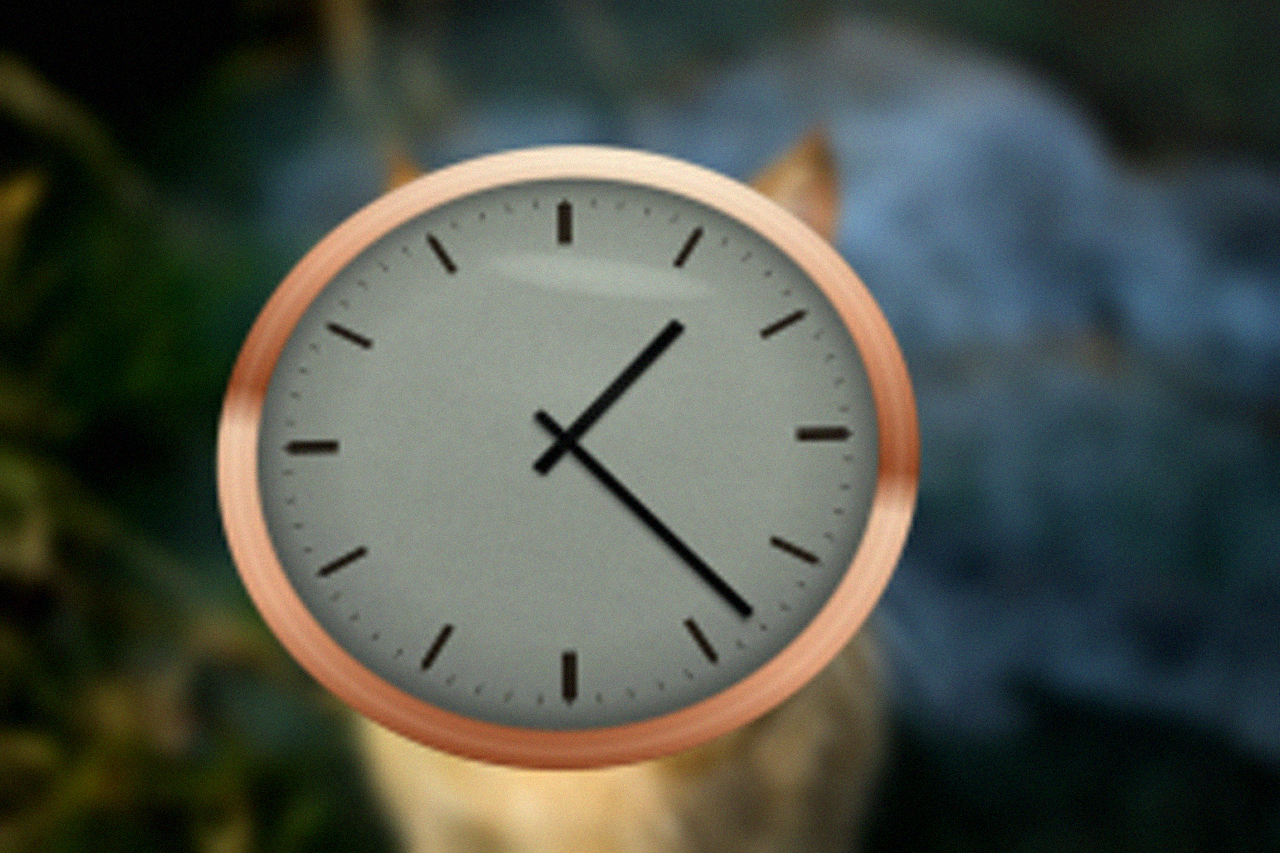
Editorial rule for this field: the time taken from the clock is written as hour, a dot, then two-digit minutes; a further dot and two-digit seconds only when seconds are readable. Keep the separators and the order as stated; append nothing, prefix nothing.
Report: 1.23
